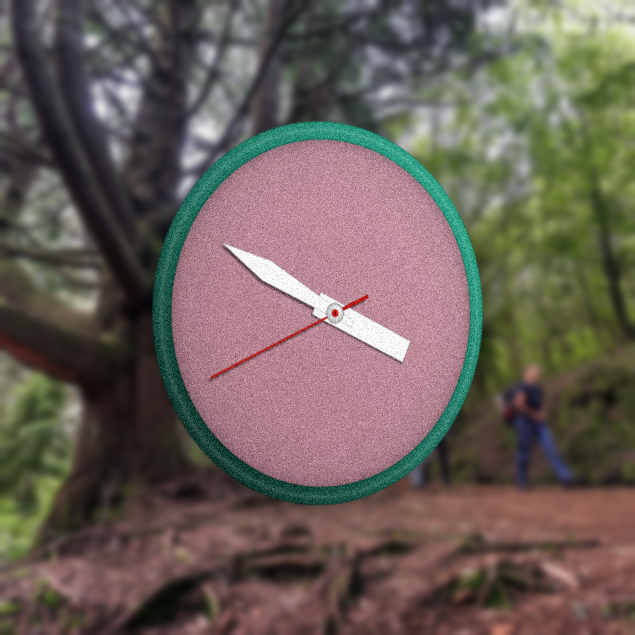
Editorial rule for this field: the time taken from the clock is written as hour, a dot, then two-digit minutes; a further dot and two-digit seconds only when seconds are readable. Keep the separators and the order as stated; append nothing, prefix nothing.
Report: 3.49.41
